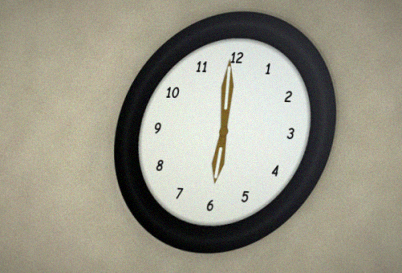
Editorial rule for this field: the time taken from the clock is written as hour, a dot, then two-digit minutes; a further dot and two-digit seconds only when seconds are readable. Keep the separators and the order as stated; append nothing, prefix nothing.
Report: 5.59
